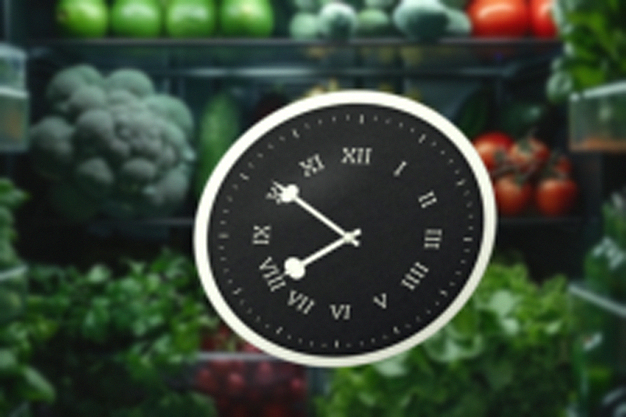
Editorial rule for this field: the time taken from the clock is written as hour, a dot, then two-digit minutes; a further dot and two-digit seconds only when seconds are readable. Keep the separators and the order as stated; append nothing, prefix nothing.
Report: 7.51
